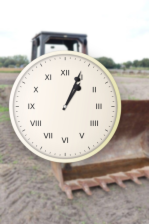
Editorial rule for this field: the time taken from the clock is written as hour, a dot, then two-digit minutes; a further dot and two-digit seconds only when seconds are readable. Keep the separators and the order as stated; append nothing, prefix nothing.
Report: 1.04
